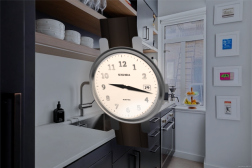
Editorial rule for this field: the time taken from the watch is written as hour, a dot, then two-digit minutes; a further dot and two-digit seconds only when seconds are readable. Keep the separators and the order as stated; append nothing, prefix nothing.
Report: 9.17
